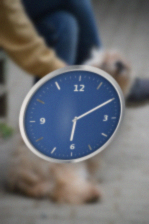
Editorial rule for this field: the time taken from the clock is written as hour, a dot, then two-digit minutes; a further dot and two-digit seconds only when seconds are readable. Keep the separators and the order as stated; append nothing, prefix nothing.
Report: 6.10
